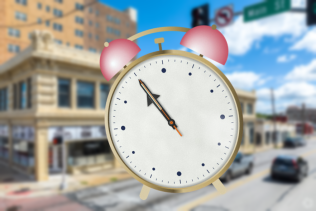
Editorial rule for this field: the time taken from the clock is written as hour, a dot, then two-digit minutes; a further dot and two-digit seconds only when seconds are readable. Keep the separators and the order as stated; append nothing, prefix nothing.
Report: 10.54.55
